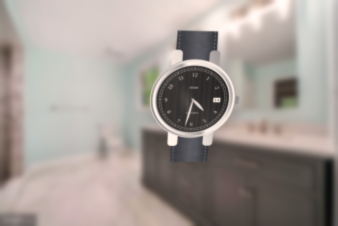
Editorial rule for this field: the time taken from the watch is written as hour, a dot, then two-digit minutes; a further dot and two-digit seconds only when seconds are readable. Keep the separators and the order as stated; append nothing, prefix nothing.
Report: 4.32
